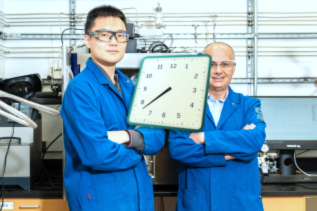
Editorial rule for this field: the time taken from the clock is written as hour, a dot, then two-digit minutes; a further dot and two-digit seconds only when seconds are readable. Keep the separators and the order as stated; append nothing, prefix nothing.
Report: 7.38
